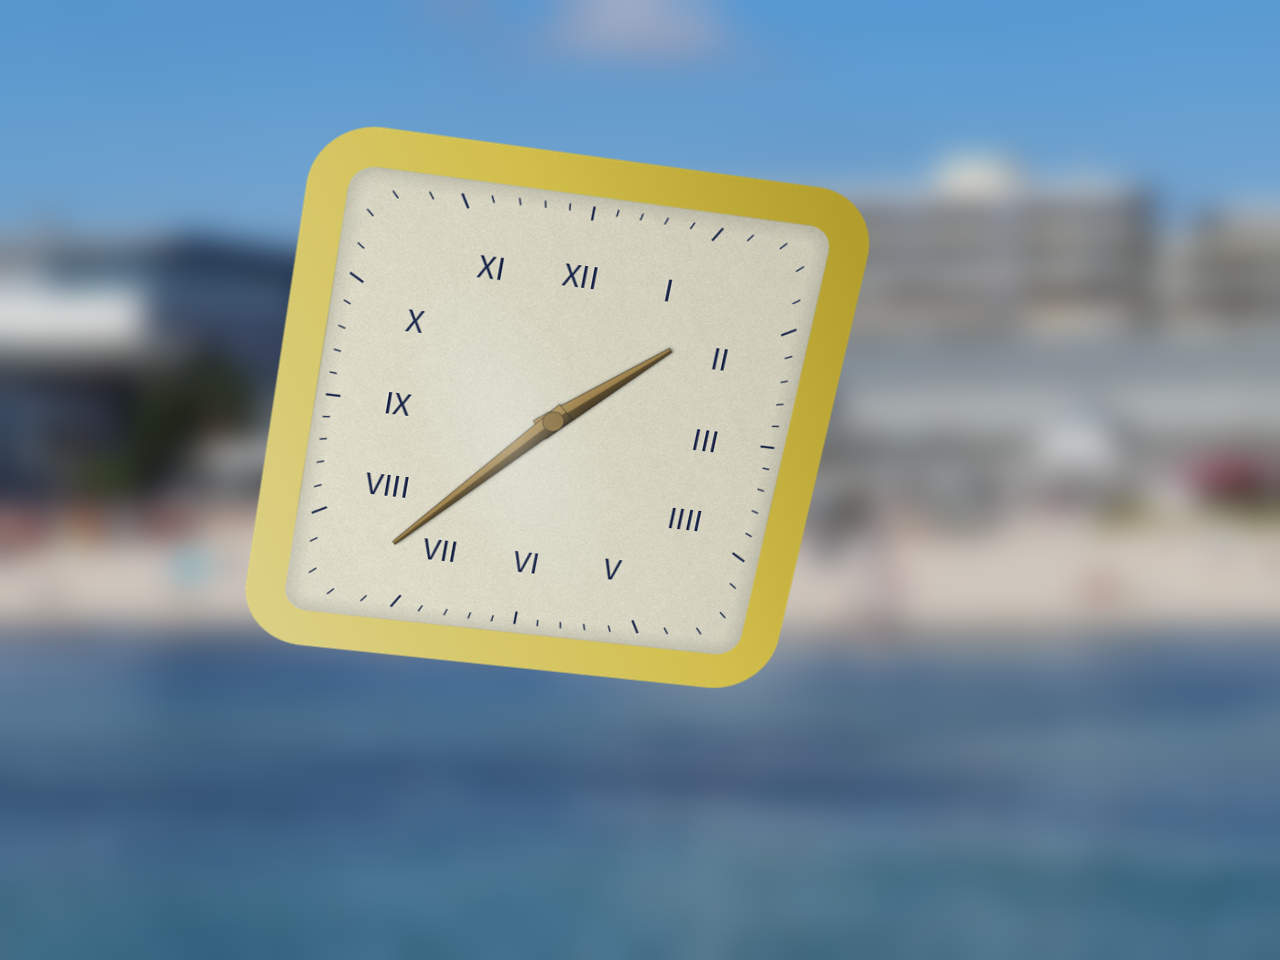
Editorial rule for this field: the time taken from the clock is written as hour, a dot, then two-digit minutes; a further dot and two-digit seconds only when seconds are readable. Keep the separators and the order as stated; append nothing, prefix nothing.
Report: 1.37
